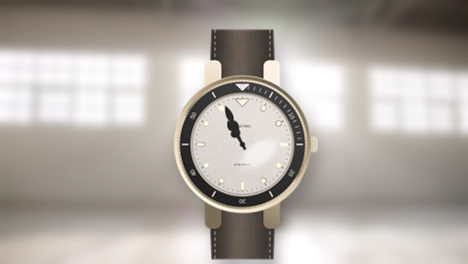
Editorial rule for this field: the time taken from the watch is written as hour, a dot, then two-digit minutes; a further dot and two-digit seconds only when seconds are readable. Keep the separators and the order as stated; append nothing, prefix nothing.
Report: 10.56
